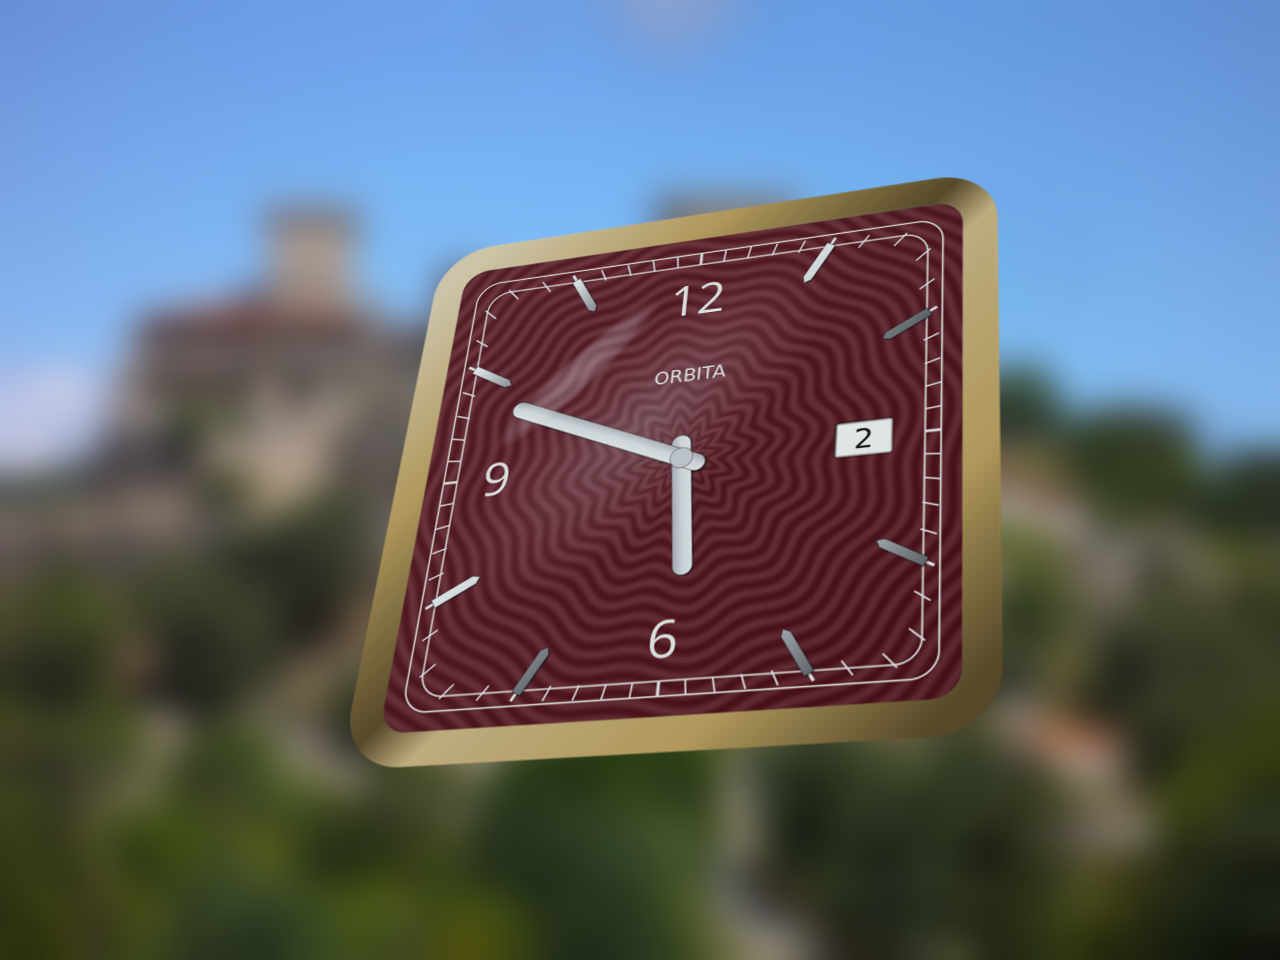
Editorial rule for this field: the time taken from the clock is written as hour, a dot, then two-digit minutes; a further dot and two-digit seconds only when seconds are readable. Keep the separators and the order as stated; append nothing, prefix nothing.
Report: 5.49
